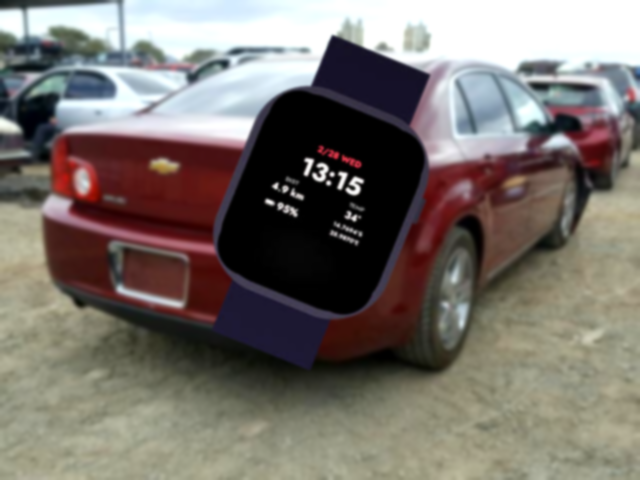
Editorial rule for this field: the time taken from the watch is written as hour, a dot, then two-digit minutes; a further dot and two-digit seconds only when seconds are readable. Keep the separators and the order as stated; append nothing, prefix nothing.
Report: 13.15
